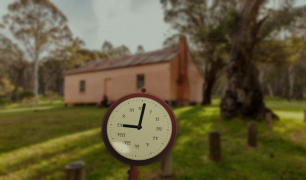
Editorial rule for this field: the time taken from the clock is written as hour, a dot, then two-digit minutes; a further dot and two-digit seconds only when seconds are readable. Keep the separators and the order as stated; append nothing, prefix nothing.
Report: 9.01
